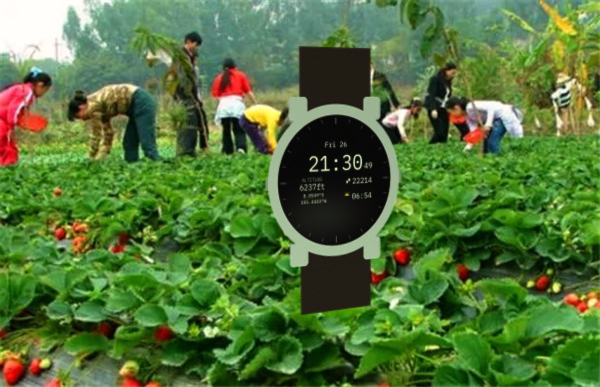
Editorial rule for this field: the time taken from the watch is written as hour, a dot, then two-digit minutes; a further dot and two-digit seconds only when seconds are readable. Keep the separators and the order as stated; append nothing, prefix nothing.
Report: 21.30
